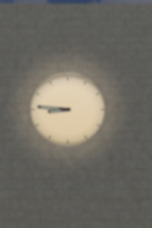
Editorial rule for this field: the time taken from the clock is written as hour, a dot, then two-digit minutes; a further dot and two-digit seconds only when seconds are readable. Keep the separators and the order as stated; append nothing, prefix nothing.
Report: 8.46
